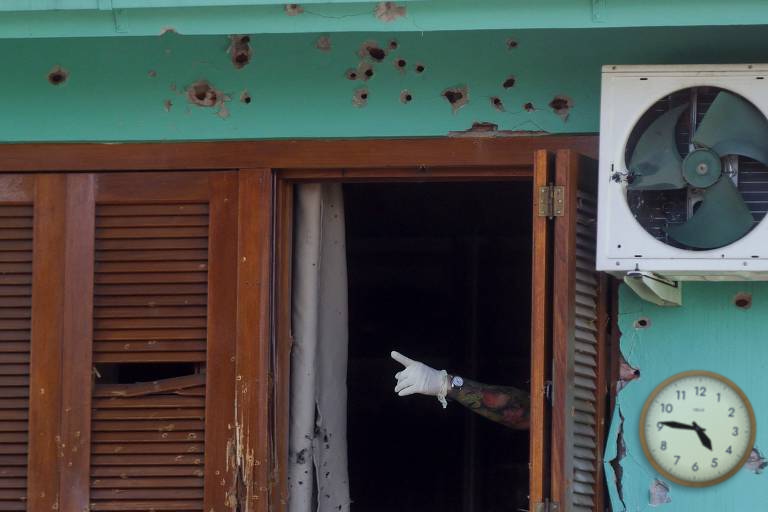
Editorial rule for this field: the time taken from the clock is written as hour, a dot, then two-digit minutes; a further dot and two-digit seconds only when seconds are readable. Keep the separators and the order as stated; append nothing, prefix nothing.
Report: 4.46
